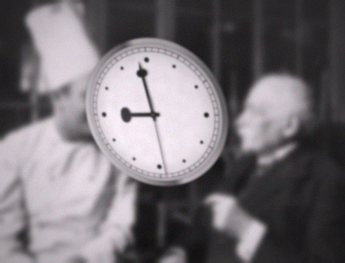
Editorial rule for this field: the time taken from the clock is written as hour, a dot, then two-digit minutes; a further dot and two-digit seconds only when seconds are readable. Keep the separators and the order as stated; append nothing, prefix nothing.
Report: 8.58.29
